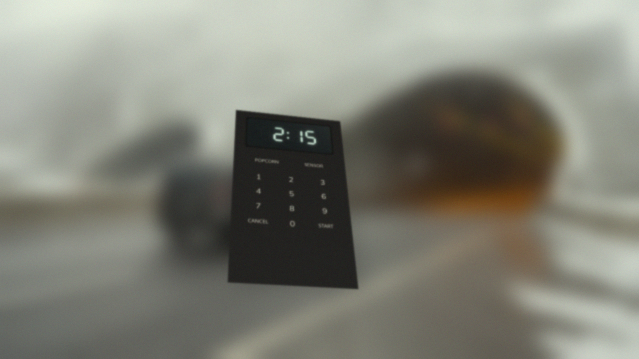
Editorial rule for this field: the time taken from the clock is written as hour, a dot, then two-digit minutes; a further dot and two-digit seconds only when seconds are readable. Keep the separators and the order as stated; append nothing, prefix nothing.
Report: 2.15
